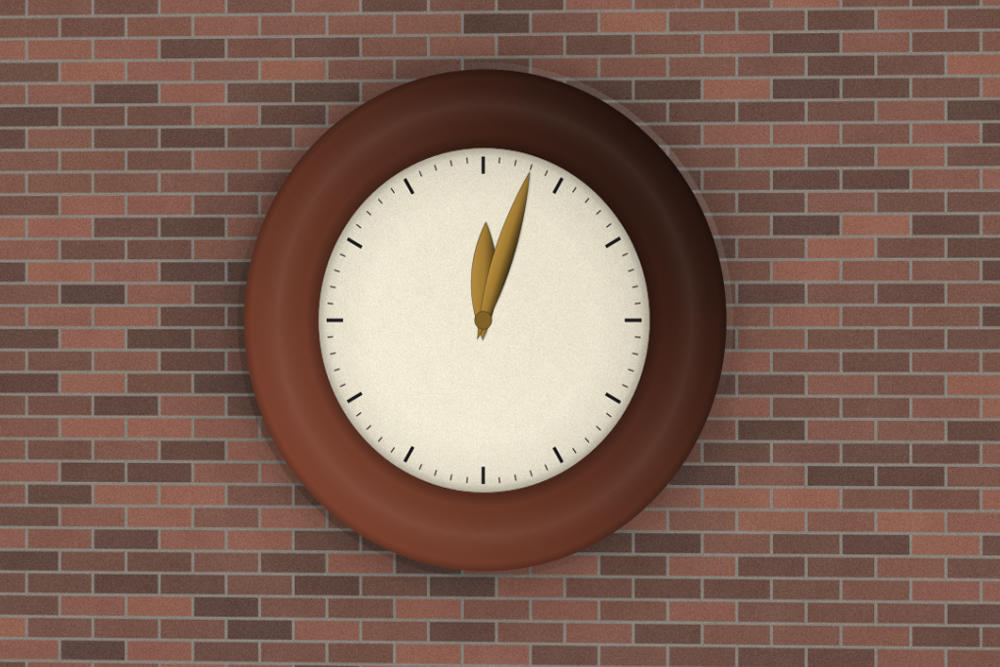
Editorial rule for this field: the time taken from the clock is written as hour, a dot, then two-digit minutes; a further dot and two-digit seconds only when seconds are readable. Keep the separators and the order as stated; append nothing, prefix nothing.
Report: 12.03
